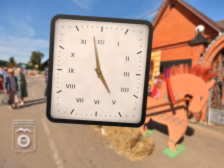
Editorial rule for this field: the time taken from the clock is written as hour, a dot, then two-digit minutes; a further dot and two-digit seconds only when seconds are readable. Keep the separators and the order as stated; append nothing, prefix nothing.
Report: 4.58
